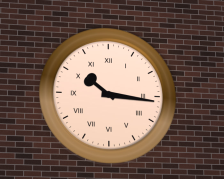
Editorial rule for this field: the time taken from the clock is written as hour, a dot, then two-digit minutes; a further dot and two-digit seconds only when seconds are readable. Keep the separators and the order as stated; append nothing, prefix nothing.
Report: 10.16
